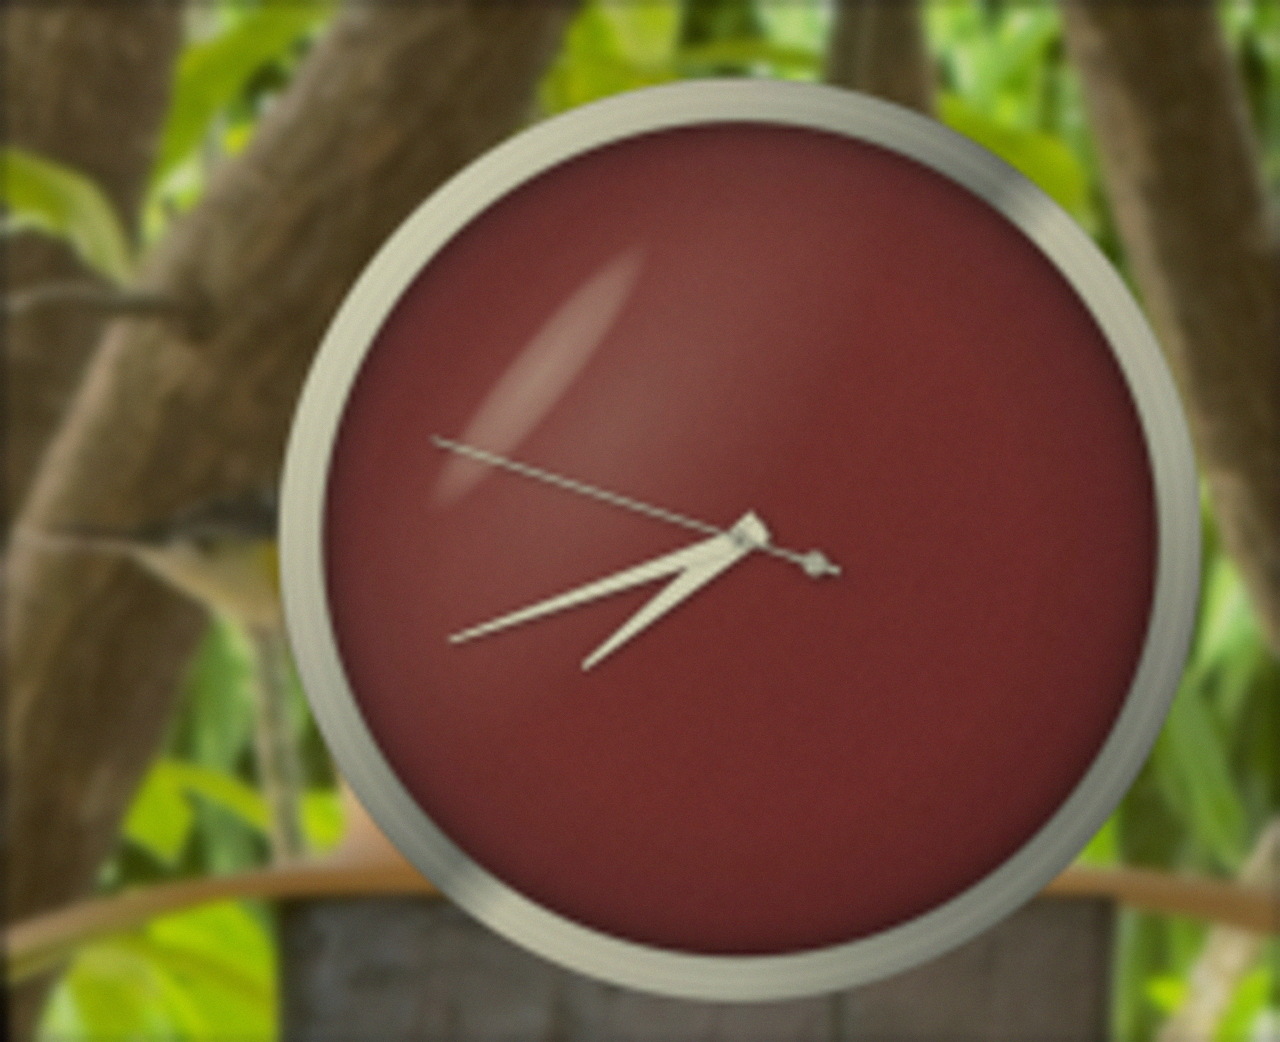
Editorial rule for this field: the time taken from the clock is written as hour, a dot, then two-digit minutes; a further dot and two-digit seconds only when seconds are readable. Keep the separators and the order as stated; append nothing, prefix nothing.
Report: 7.41.48
